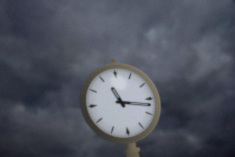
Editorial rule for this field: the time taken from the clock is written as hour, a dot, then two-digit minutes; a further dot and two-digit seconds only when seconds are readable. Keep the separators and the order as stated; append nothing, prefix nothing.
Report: 11.17
